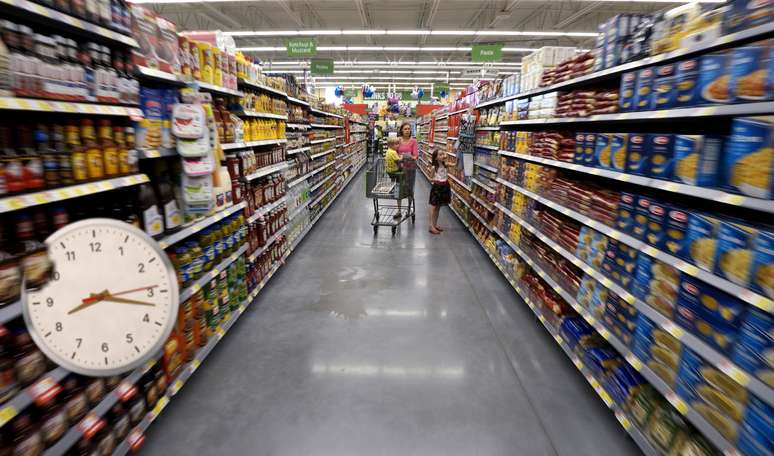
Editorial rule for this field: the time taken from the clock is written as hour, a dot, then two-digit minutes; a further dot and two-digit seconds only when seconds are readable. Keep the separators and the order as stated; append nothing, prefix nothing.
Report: 8.17.14
